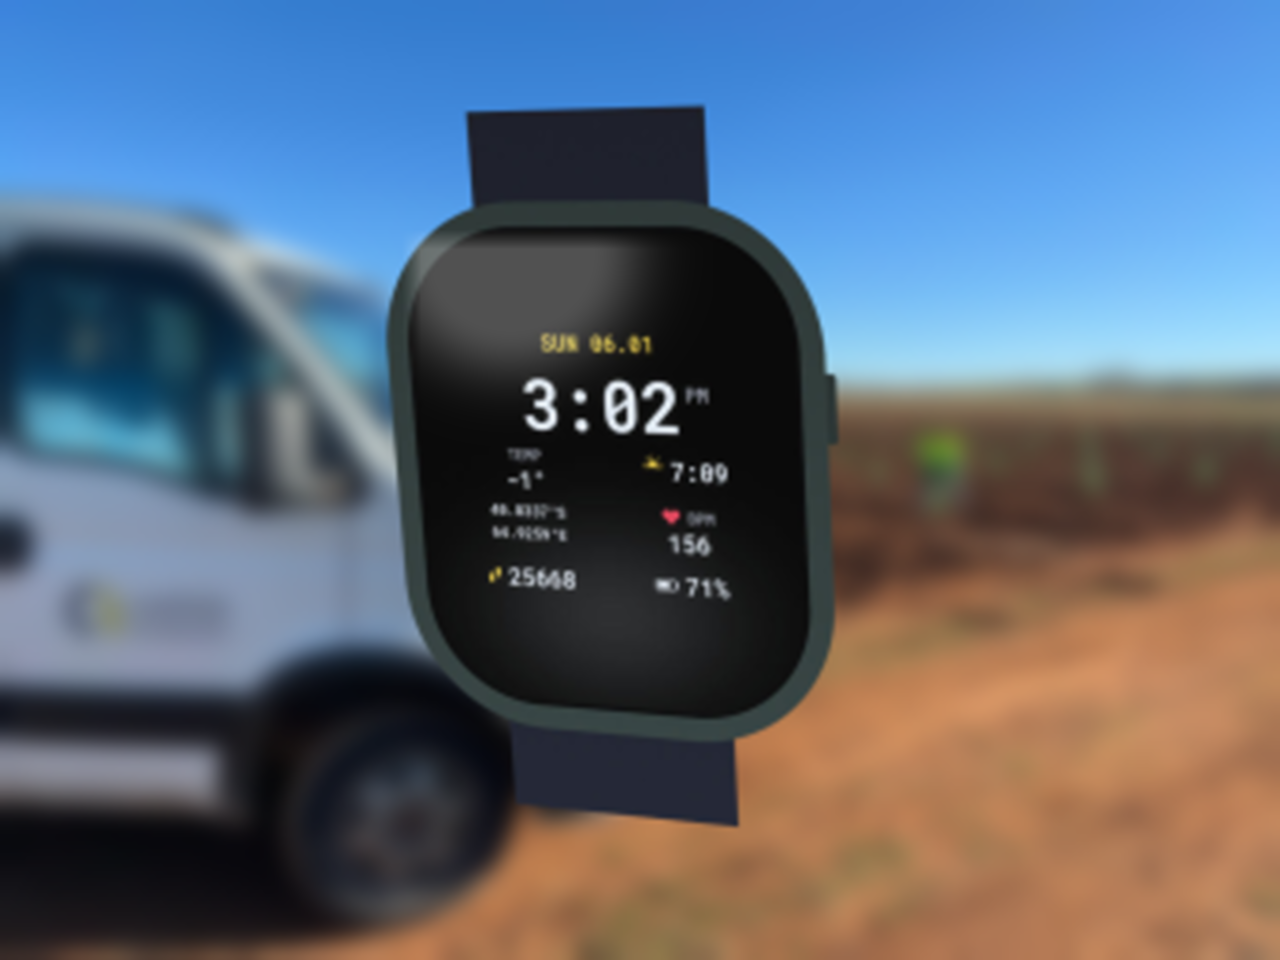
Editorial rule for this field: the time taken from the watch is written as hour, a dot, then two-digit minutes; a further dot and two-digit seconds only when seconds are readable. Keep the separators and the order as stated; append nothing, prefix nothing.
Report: 3.02
